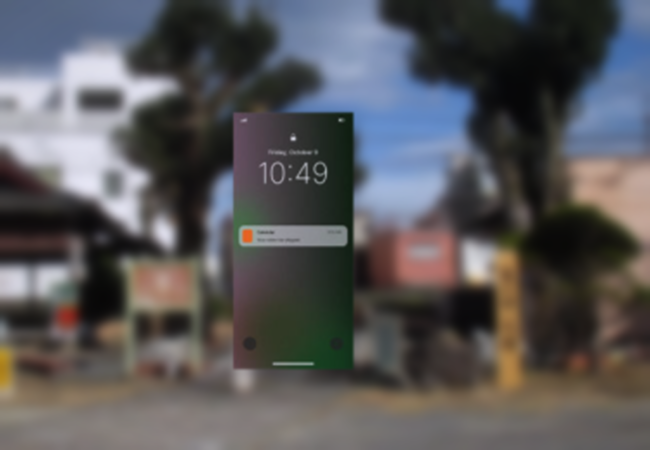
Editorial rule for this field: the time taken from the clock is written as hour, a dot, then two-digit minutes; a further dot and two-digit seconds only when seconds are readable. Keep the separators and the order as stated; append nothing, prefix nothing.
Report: 10.49
